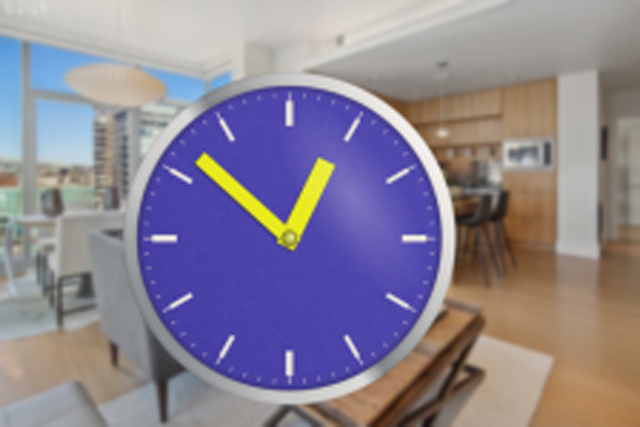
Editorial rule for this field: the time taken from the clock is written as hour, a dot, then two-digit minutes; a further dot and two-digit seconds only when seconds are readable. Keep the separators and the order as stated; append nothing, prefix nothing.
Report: 12.52
